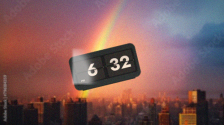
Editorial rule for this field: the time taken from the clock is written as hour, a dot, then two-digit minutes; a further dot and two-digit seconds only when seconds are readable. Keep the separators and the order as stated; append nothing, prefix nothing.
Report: 6.32
